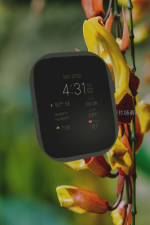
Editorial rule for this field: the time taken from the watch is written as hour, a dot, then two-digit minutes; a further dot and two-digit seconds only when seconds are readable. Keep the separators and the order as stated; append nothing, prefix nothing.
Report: 4.31
